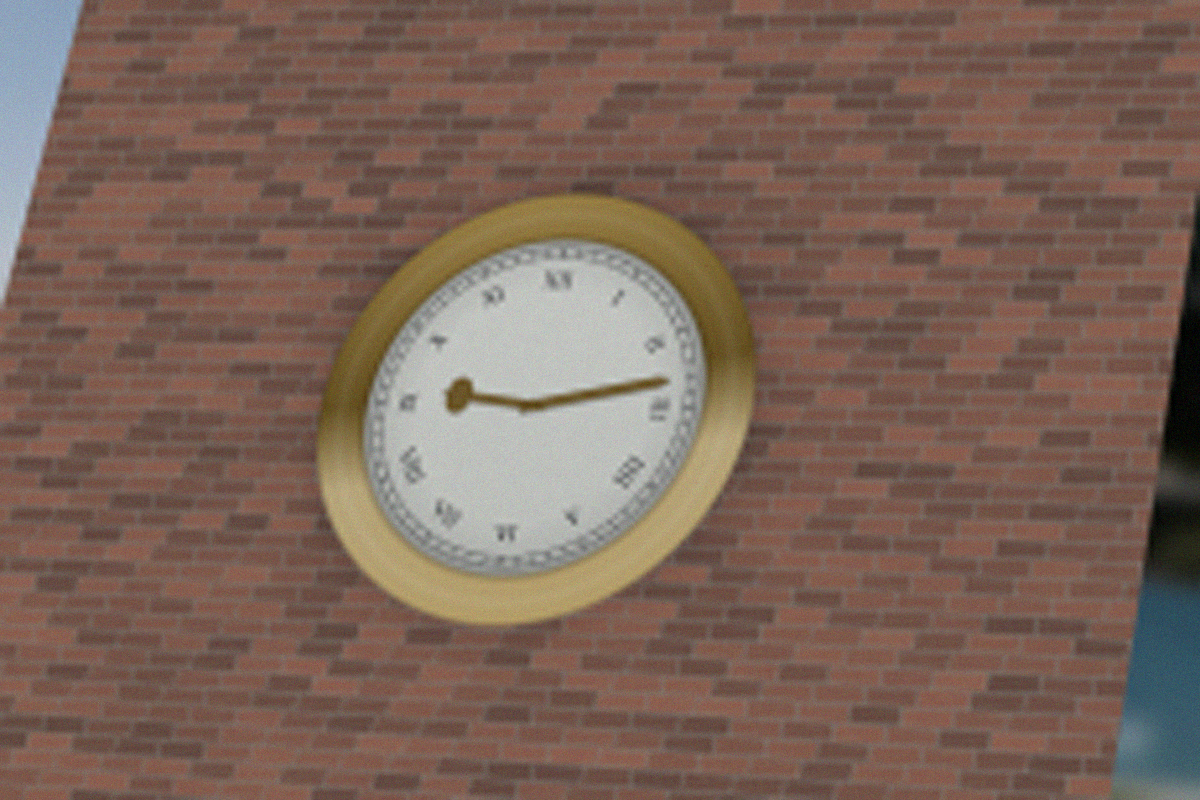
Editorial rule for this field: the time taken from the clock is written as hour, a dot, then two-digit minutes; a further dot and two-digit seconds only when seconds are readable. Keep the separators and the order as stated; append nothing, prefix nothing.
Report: 9.13
